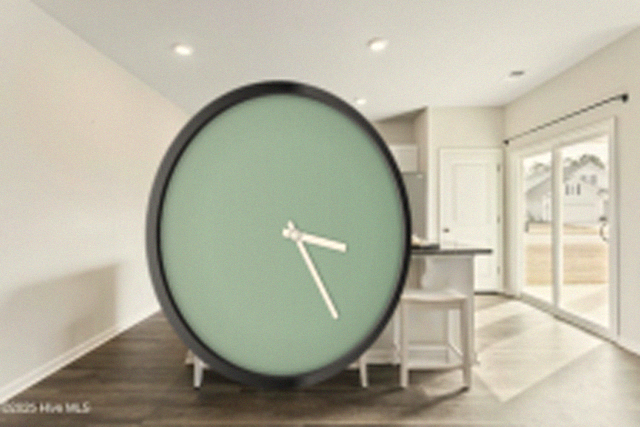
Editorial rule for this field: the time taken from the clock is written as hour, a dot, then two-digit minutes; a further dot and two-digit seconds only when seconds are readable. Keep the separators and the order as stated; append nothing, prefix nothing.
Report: 3.25
